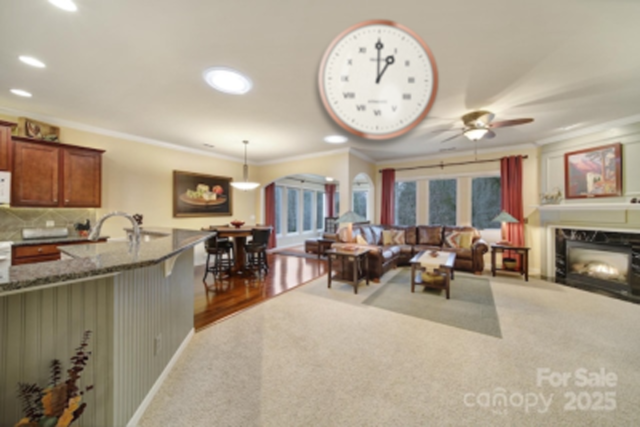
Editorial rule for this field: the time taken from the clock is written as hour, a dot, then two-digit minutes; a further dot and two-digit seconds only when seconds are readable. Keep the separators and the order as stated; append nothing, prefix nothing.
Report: 1.00
